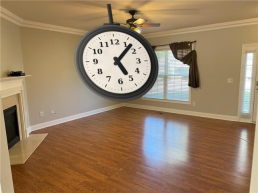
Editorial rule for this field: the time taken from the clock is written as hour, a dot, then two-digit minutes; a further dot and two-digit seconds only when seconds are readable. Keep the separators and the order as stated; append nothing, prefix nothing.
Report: 5.07
